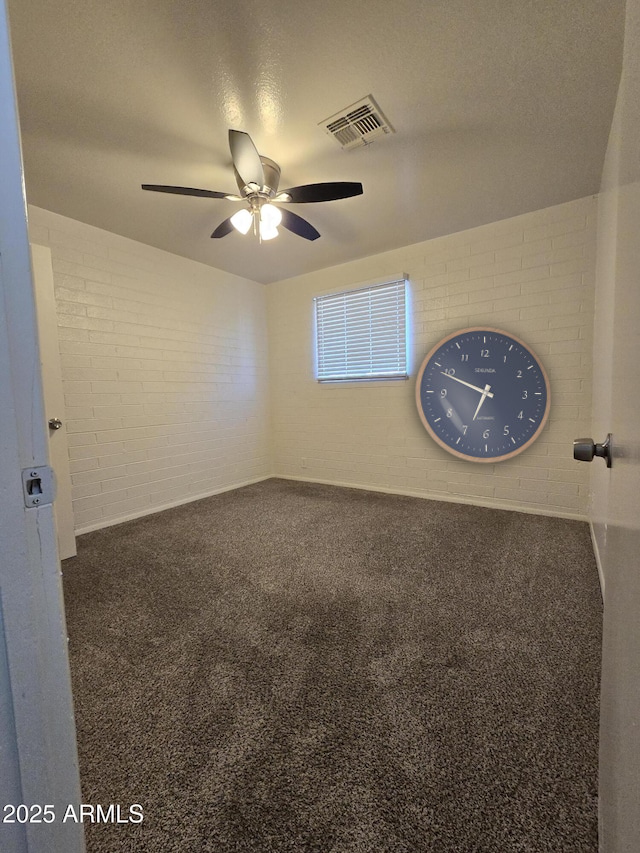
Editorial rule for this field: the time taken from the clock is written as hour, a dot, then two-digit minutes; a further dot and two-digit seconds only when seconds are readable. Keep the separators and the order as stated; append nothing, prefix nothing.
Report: 6.49
